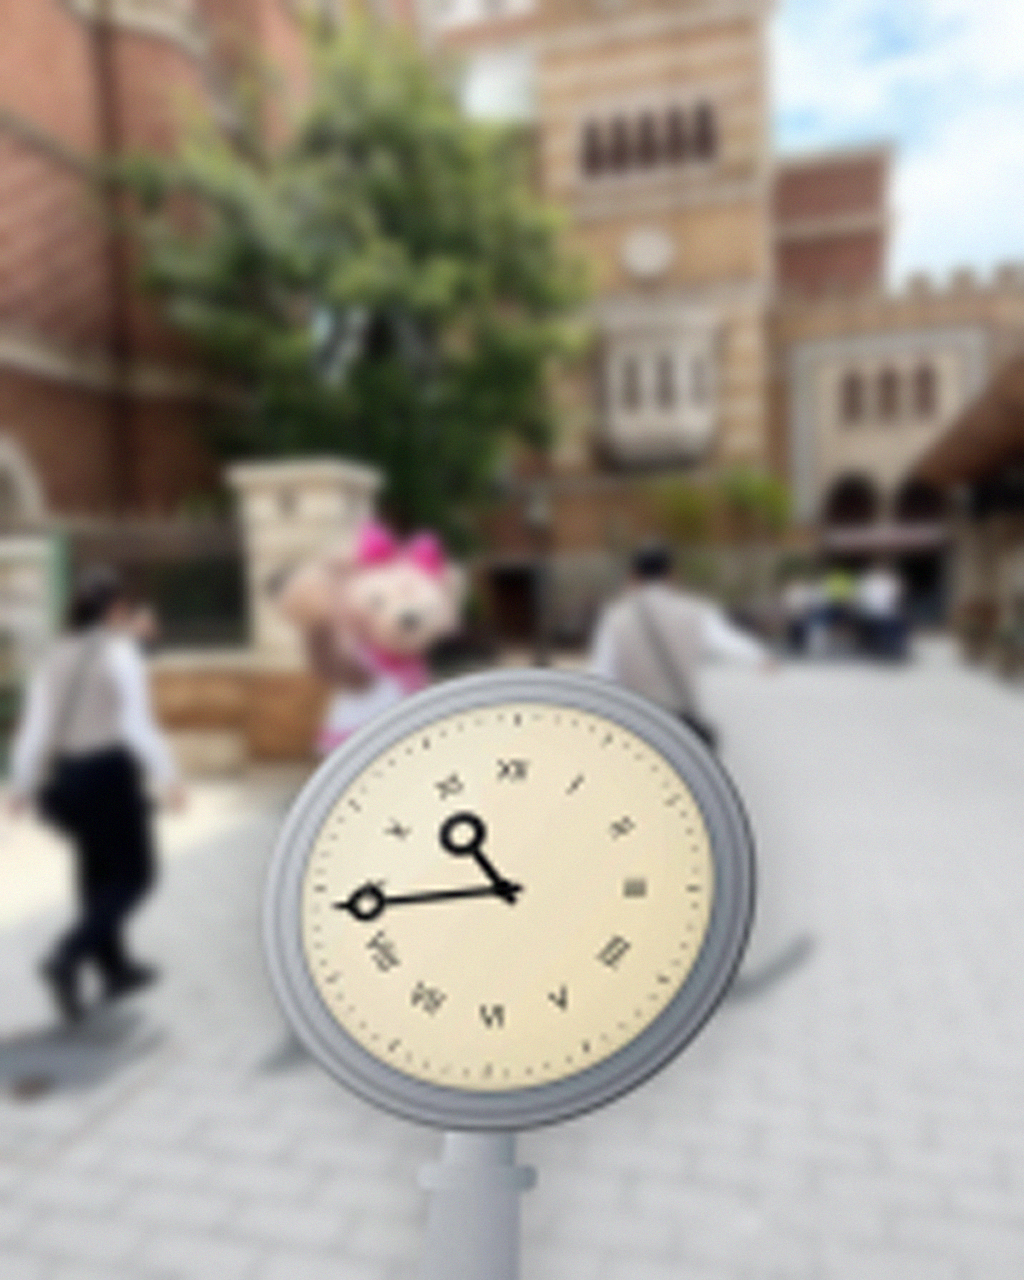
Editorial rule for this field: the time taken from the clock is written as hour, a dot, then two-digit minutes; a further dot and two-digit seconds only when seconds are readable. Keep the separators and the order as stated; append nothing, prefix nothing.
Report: 10.44
